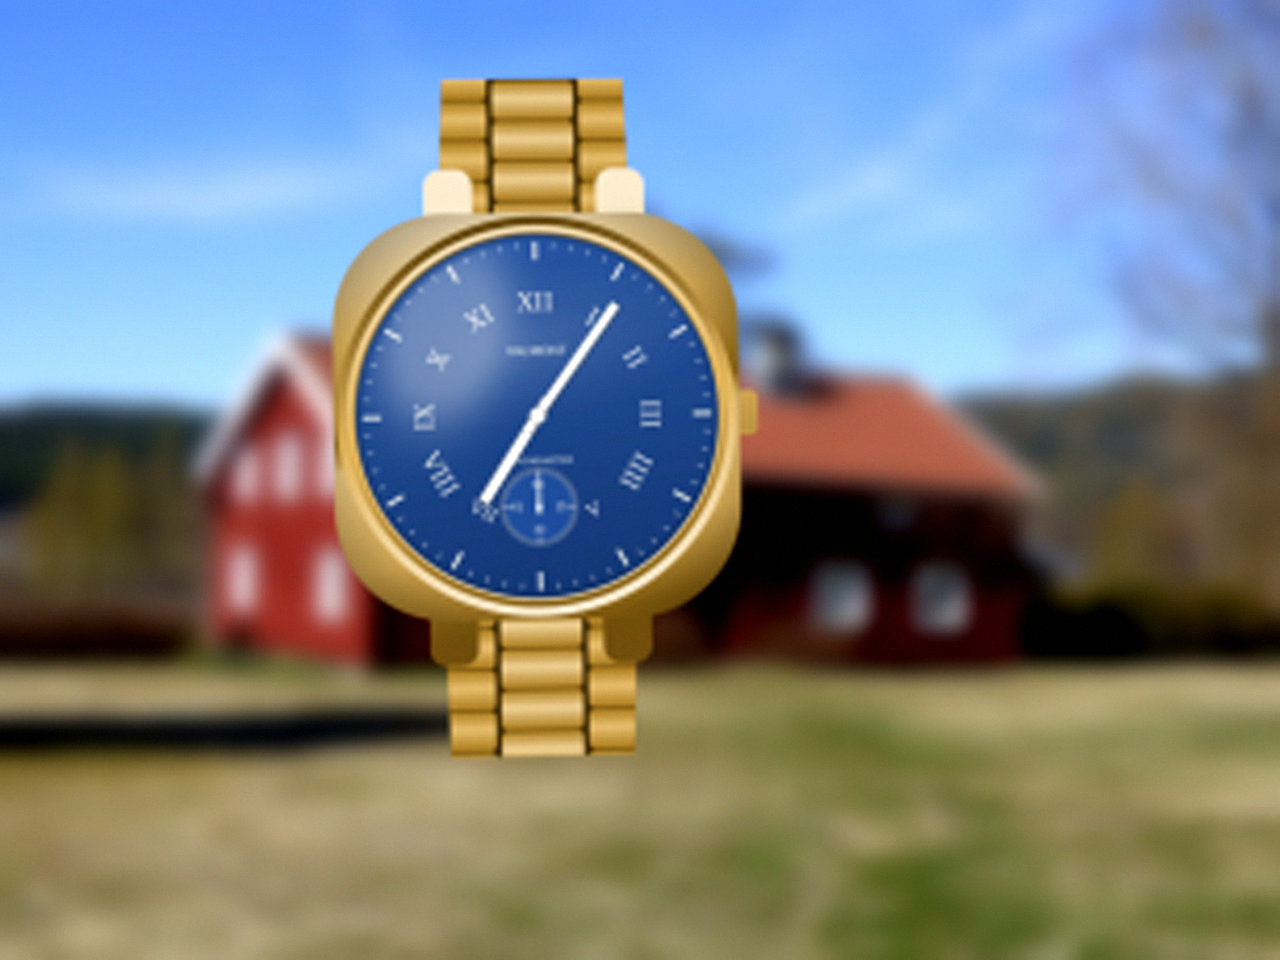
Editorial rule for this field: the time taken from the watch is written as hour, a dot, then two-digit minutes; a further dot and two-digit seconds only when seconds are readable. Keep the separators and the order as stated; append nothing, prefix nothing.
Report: 7.06
